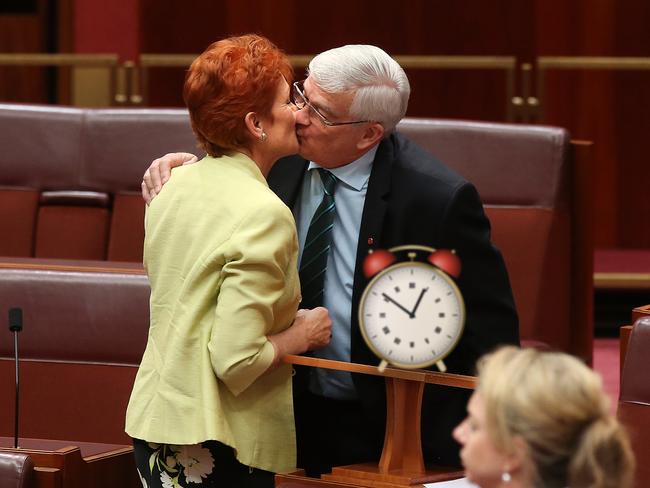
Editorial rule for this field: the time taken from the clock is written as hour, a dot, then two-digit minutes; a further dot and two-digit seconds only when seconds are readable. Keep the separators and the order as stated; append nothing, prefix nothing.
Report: 12.51
